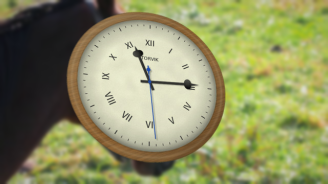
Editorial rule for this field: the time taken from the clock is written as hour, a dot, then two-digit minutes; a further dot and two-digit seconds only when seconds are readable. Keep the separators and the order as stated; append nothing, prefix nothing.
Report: 11.14.29
